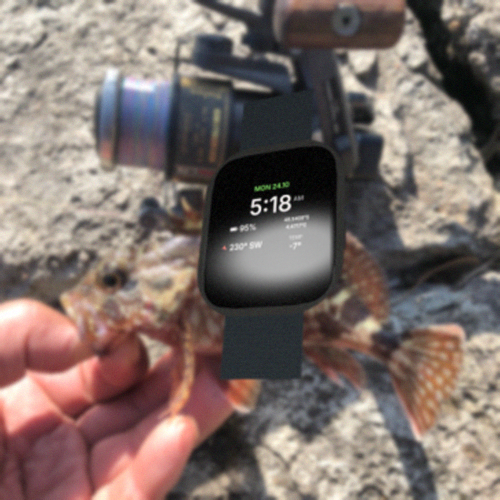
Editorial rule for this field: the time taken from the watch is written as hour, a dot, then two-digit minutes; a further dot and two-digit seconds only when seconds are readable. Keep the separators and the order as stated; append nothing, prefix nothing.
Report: 5.18
